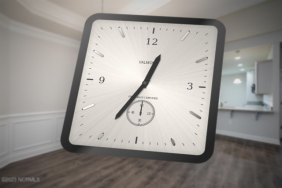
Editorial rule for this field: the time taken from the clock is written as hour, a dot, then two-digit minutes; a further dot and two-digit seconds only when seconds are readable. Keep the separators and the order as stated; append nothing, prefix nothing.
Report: 12.35
